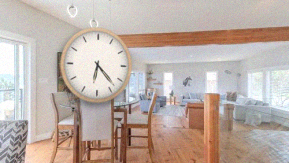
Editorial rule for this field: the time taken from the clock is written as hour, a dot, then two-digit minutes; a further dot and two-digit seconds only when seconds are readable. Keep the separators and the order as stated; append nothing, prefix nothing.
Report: 6.23
